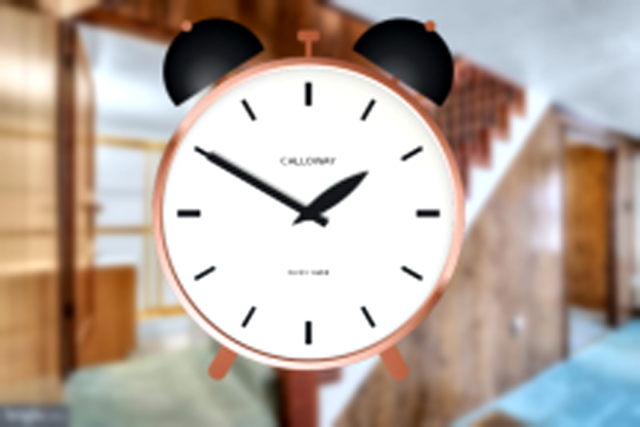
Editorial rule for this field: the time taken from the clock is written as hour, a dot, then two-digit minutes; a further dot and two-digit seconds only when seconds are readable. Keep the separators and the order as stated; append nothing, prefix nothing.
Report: 1.50
